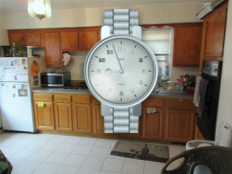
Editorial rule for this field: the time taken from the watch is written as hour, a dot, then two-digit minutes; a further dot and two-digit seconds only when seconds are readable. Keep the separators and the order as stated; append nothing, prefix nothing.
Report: 8.57
